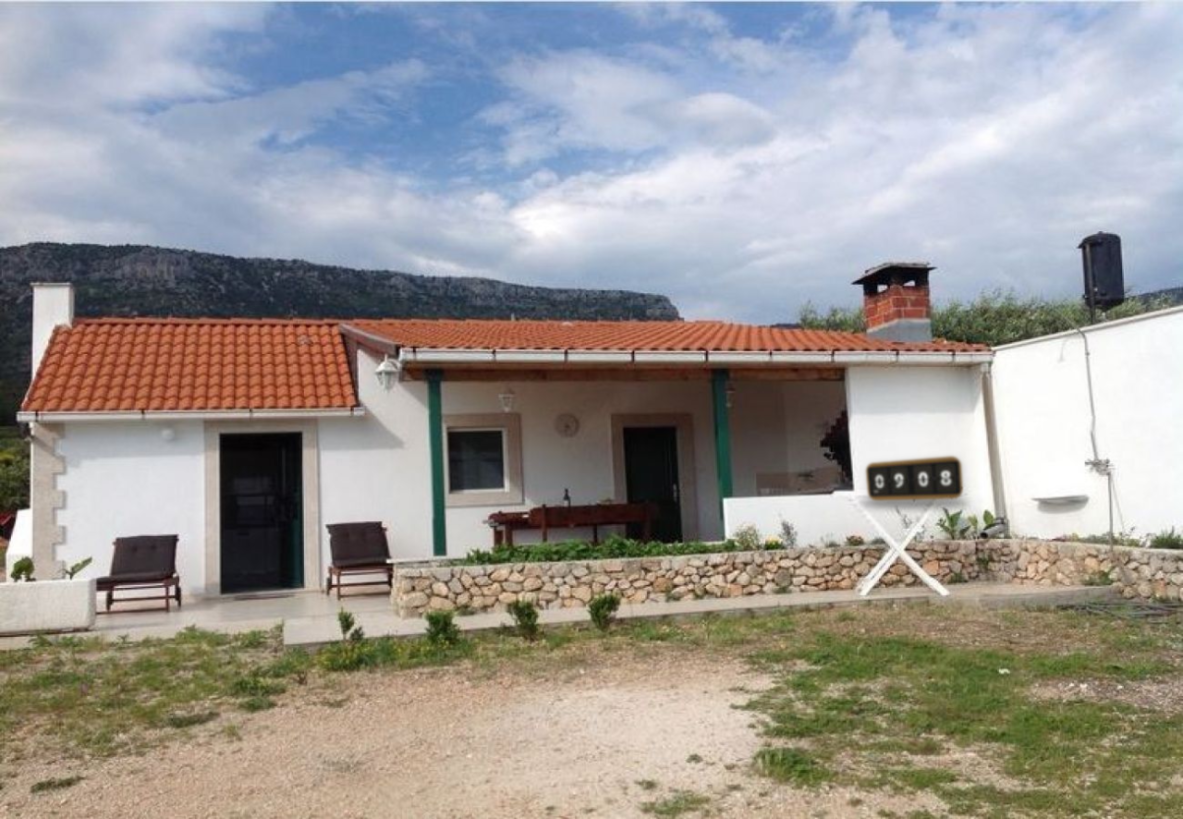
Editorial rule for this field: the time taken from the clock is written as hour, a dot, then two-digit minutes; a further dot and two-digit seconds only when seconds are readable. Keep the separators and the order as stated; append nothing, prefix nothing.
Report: 9.08
